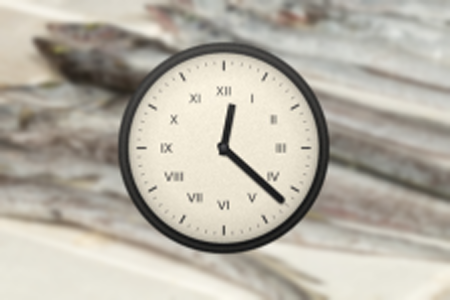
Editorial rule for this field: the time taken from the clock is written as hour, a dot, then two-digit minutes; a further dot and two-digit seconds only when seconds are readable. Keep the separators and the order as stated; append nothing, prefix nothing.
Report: 12.22
